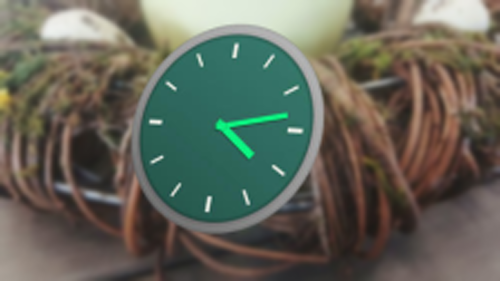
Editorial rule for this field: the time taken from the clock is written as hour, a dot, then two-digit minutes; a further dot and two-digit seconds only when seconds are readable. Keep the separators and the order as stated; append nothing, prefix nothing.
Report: 4.13
